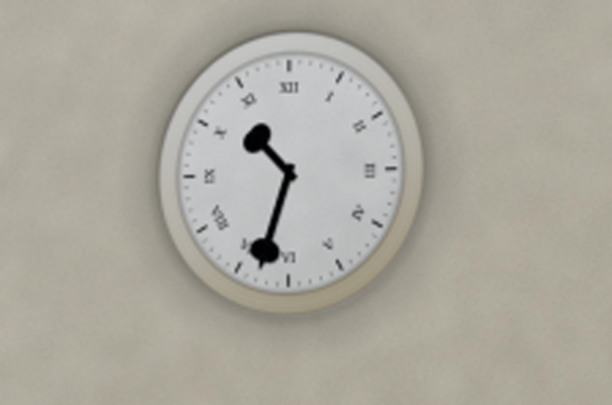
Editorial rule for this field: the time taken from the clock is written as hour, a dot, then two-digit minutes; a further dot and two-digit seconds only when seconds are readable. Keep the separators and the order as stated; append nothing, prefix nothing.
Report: 10.33
